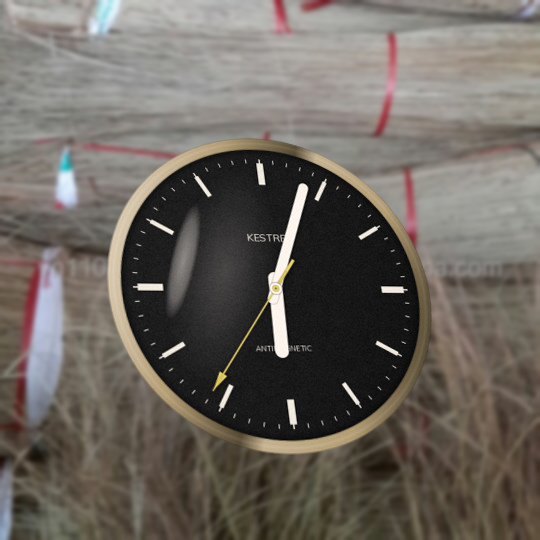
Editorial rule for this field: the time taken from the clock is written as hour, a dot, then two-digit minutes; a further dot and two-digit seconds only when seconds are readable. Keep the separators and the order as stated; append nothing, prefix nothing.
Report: 6.03.36
